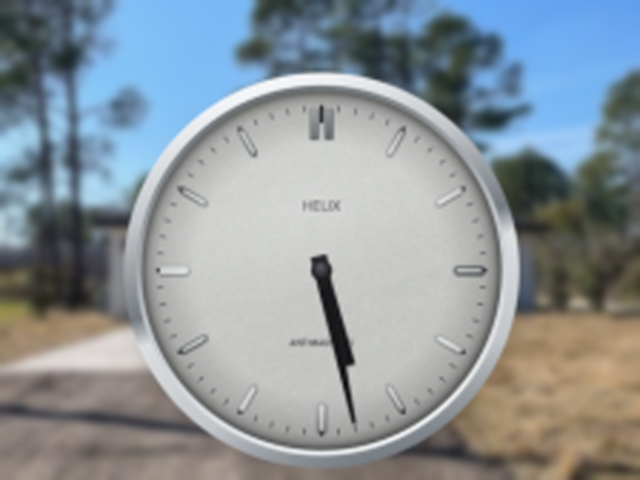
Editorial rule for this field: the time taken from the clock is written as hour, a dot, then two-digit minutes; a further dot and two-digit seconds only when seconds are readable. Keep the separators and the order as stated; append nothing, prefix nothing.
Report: 5.28
